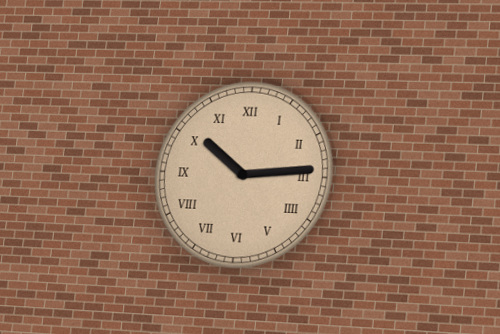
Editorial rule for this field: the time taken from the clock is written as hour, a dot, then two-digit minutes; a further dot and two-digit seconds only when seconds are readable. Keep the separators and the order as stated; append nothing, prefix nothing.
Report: 10.14
